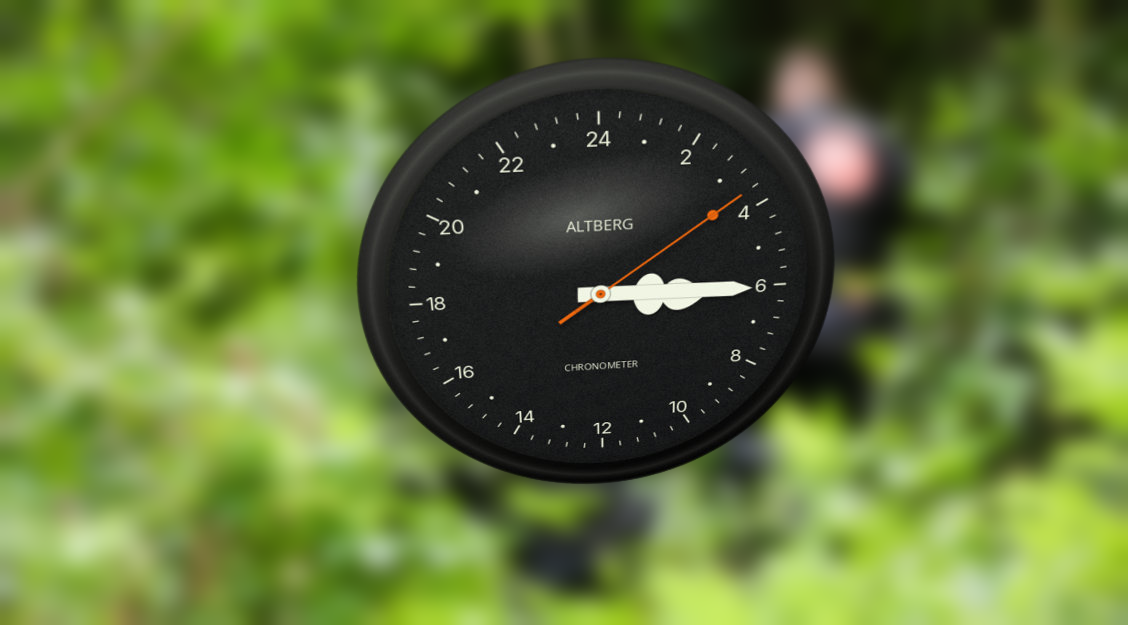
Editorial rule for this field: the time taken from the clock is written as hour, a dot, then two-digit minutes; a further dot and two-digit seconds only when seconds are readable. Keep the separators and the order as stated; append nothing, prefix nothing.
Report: 6.15.09
